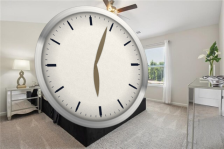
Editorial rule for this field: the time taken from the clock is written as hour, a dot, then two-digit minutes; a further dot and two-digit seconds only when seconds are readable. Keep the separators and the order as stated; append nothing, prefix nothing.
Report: 6.04
